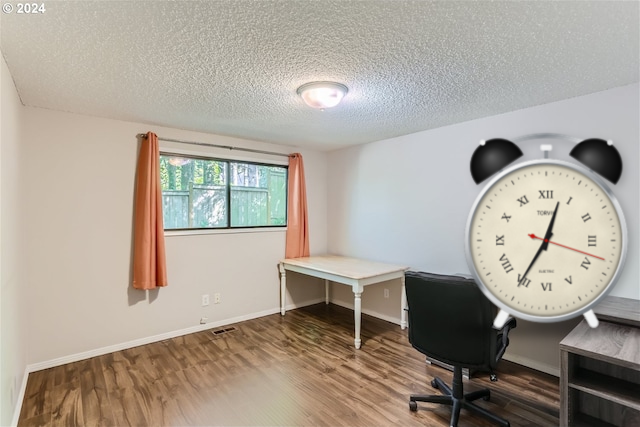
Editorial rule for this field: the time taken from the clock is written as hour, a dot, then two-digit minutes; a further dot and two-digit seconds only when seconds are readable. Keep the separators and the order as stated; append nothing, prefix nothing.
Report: 12.35.18
